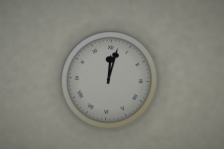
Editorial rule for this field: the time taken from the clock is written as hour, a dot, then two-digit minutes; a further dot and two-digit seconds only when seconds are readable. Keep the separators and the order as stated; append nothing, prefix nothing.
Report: 12.02
